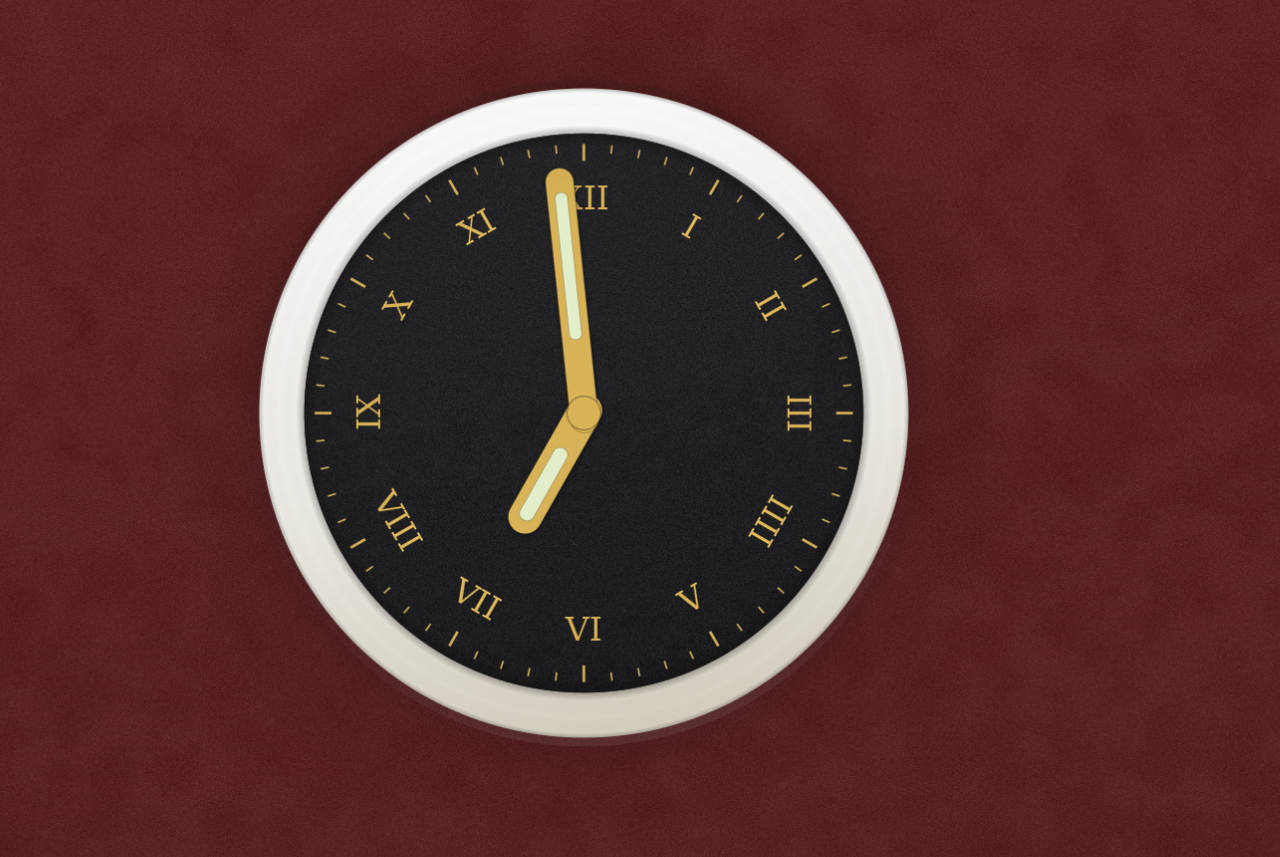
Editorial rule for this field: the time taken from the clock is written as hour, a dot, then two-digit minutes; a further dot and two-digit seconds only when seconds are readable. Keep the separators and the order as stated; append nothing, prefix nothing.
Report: 6.59
